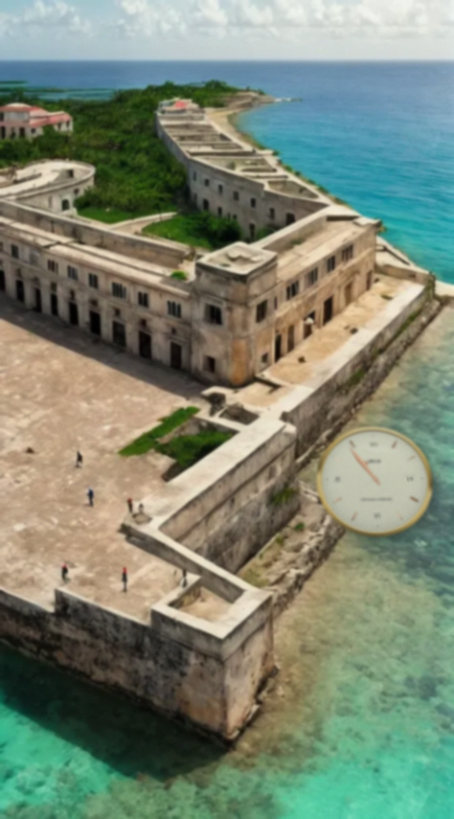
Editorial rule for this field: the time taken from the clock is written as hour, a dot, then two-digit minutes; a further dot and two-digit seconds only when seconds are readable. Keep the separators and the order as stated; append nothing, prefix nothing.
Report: 10.54
